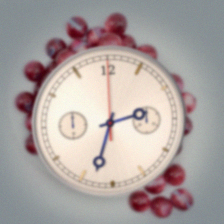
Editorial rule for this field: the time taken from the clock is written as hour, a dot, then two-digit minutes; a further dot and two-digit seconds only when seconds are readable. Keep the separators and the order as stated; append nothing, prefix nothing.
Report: 2.33
